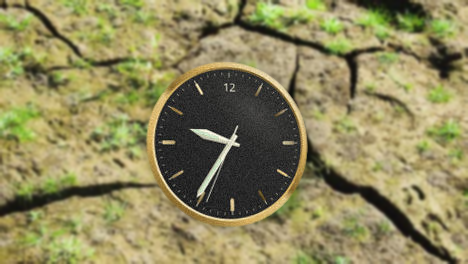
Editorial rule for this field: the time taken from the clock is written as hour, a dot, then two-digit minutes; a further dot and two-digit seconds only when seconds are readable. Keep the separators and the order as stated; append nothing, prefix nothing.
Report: 9.35.34
